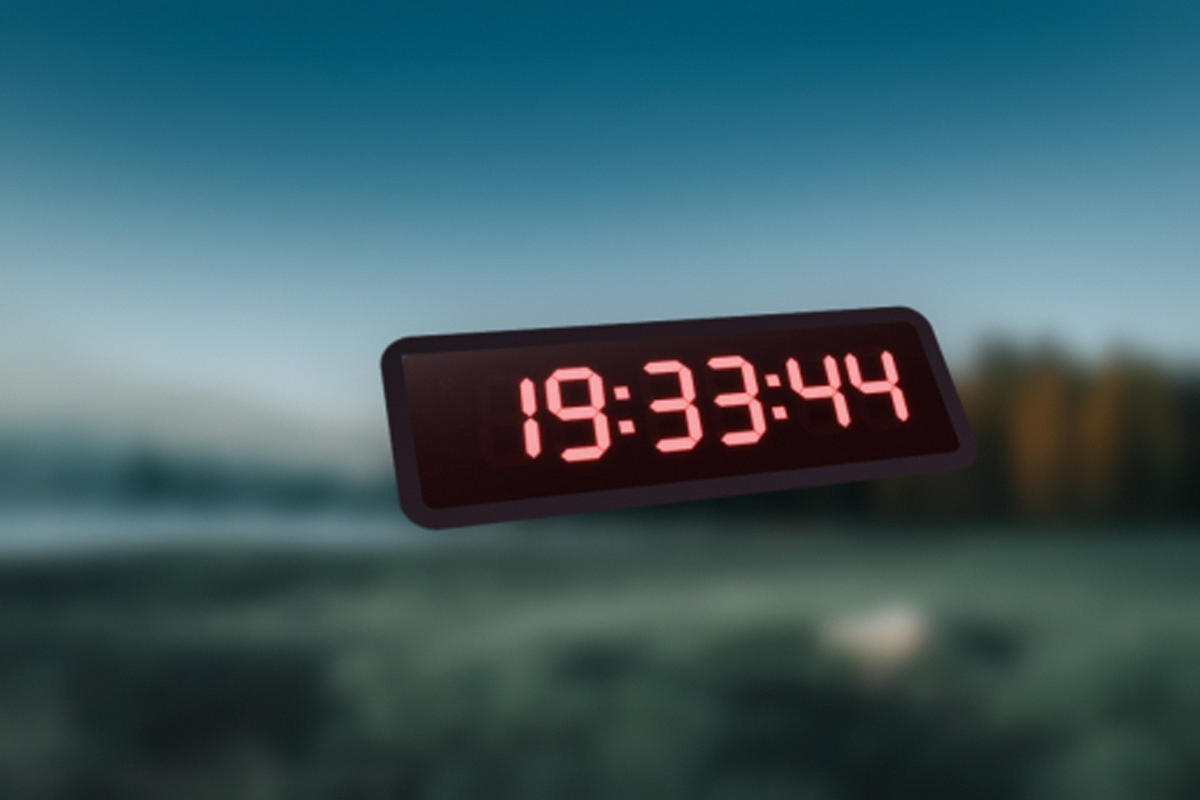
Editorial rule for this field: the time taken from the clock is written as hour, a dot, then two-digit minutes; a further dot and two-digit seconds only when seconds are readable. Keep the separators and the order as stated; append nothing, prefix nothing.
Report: 19.33.44
